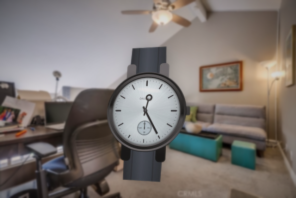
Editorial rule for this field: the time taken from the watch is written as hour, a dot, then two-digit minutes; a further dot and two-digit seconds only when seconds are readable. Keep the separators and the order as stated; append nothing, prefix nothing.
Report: 12.25
